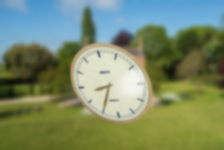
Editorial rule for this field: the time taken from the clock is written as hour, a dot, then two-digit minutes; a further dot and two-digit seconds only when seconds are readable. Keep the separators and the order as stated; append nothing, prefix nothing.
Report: 8.35
